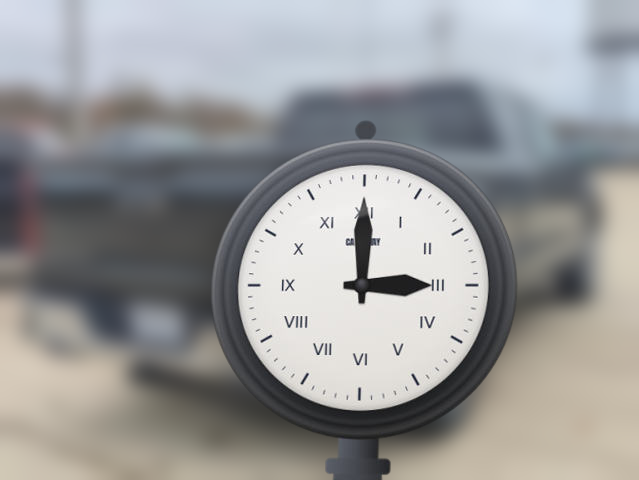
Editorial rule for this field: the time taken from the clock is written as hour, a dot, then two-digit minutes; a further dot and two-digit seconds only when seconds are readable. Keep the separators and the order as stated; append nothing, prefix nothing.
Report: 3.00
